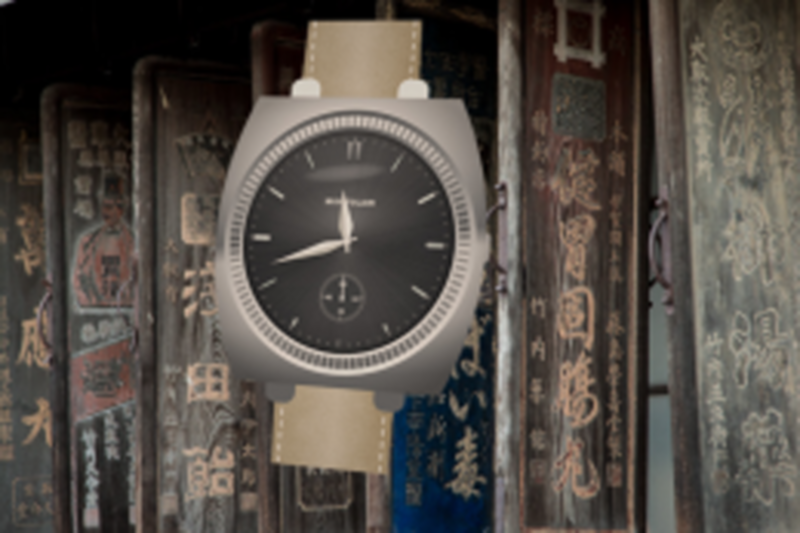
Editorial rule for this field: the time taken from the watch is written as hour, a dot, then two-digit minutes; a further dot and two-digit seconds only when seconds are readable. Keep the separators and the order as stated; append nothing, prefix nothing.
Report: 11.42
